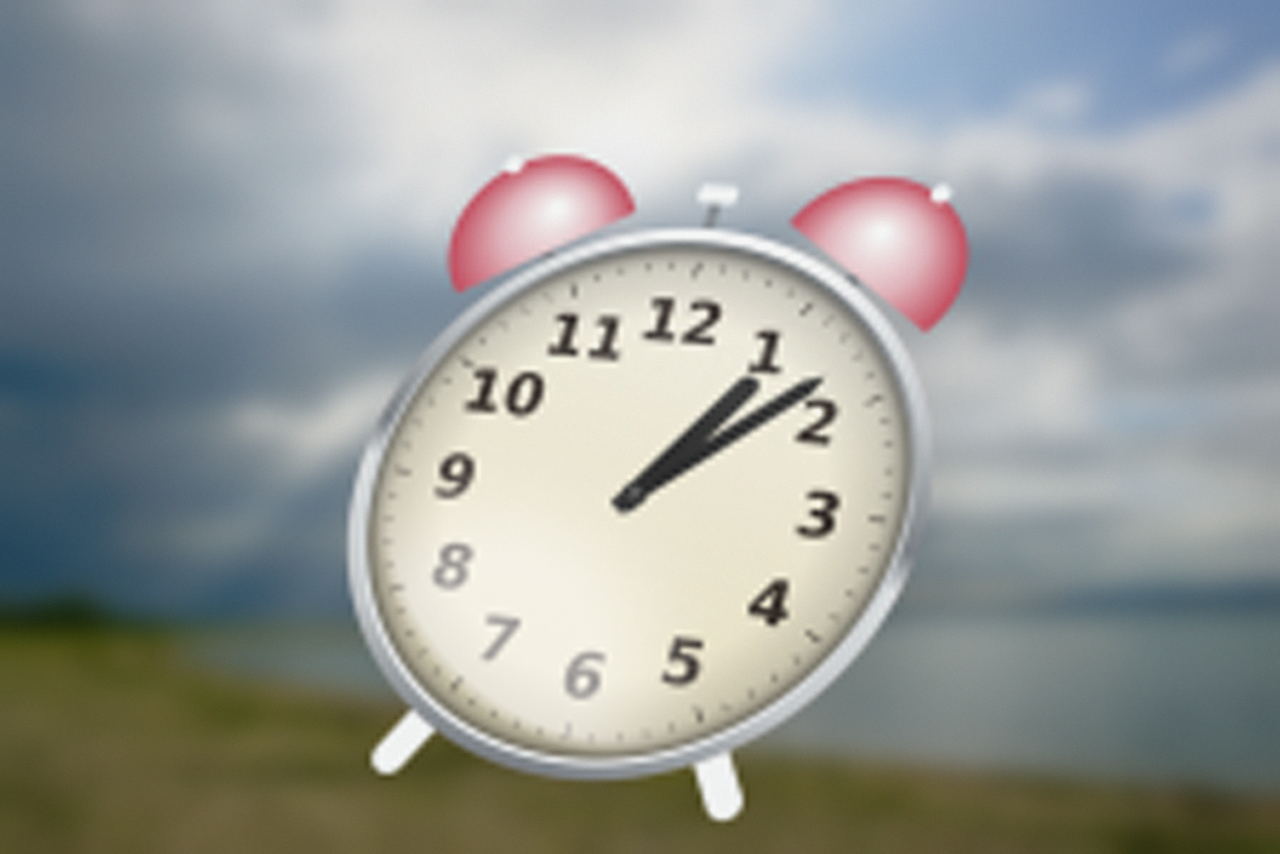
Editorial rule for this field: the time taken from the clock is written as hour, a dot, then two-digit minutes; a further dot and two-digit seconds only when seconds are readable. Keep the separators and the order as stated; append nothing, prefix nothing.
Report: 1.08
